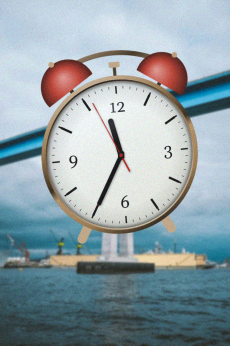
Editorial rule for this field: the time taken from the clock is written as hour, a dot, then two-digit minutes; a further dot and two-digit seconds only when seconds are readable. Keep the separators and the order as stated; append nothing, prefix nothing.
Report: 11.34.56
